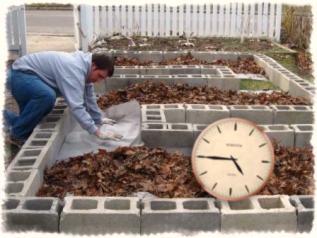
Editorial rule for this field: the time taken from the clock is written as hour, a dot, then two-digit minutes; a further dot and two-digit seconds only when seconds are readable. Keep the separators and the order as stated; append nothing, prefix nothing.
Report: 4.45
